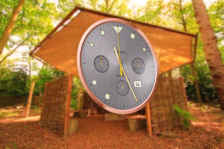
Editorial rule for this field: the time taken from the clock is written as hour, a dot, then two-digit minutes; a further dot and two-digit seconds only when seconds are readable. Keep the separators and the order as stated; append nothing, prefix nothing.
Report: 11.26
